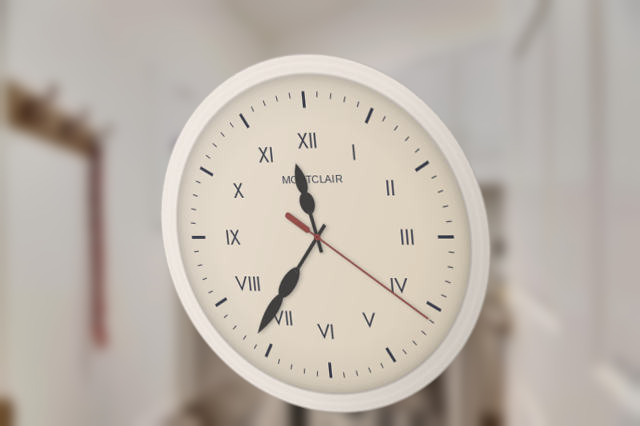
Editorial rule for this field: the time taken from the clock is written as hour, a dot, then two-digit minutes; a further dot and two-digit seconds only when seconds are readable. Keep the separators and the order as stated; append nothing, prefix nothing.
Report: 11.36.21
